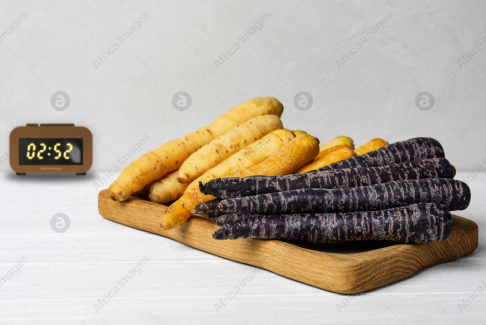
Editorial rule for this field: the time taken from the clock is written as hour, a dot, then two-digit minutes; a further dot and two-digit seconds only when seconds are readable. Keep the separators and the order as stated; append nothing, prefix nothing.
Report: 2.52
